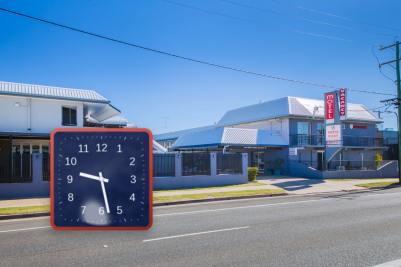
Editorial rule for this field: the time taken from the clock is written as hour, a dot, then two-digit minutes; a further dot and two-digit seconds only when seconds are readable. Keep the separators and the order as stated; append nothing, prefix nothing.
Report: 9.28
